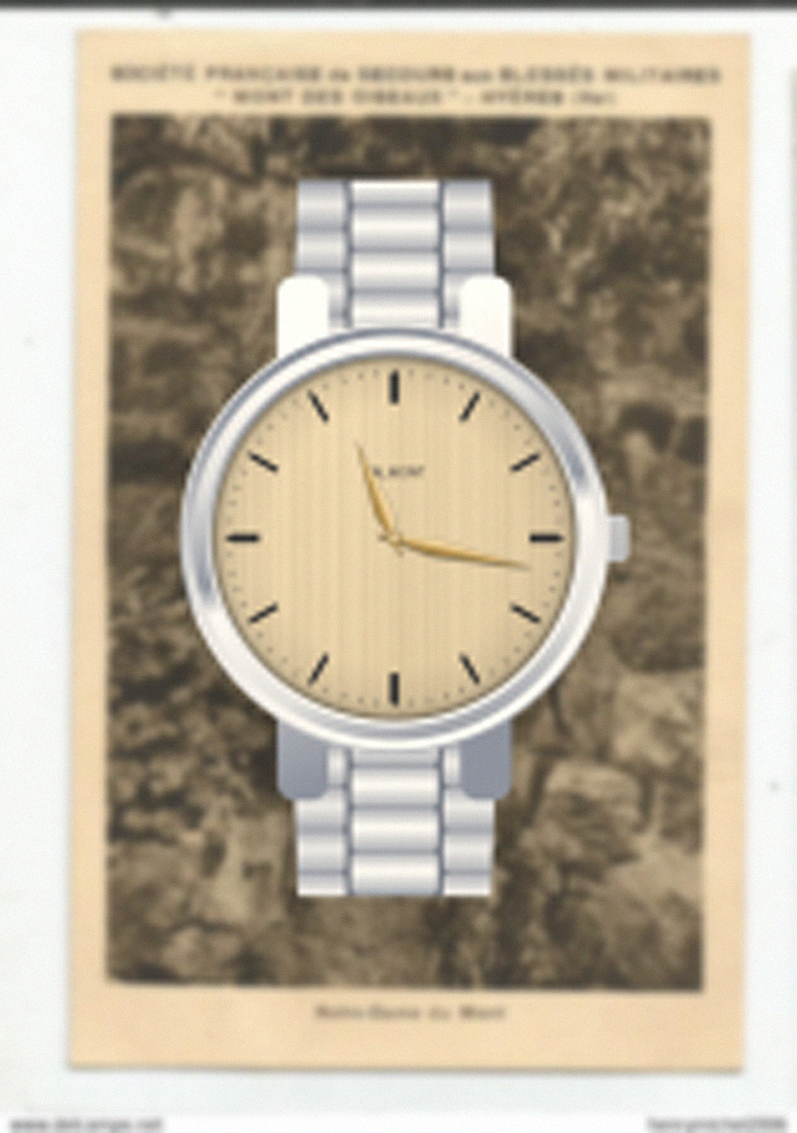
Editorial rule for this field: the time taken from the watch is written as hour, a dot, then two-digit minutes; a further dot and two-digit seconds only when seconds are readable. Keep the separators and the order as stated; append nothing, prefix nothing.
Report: 11.17
